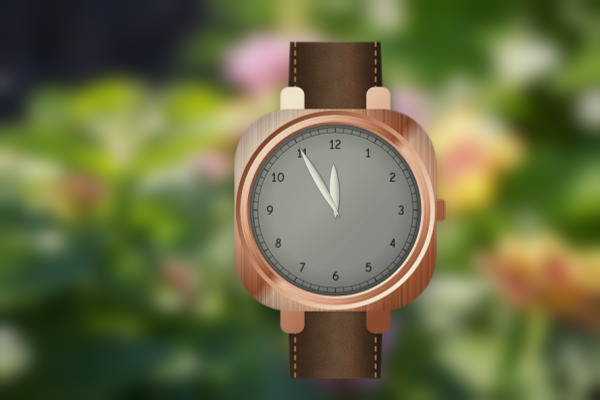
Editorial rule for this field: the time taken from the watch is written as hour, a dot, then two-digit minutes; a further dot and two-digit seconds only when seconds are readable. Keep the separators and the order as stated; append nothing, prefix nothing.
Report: 11.55
